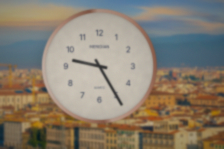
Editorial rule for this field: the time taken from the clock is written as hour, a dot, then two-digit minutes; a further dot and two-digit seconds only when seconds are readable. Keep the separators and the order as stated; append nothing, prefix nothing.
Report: 9.25
